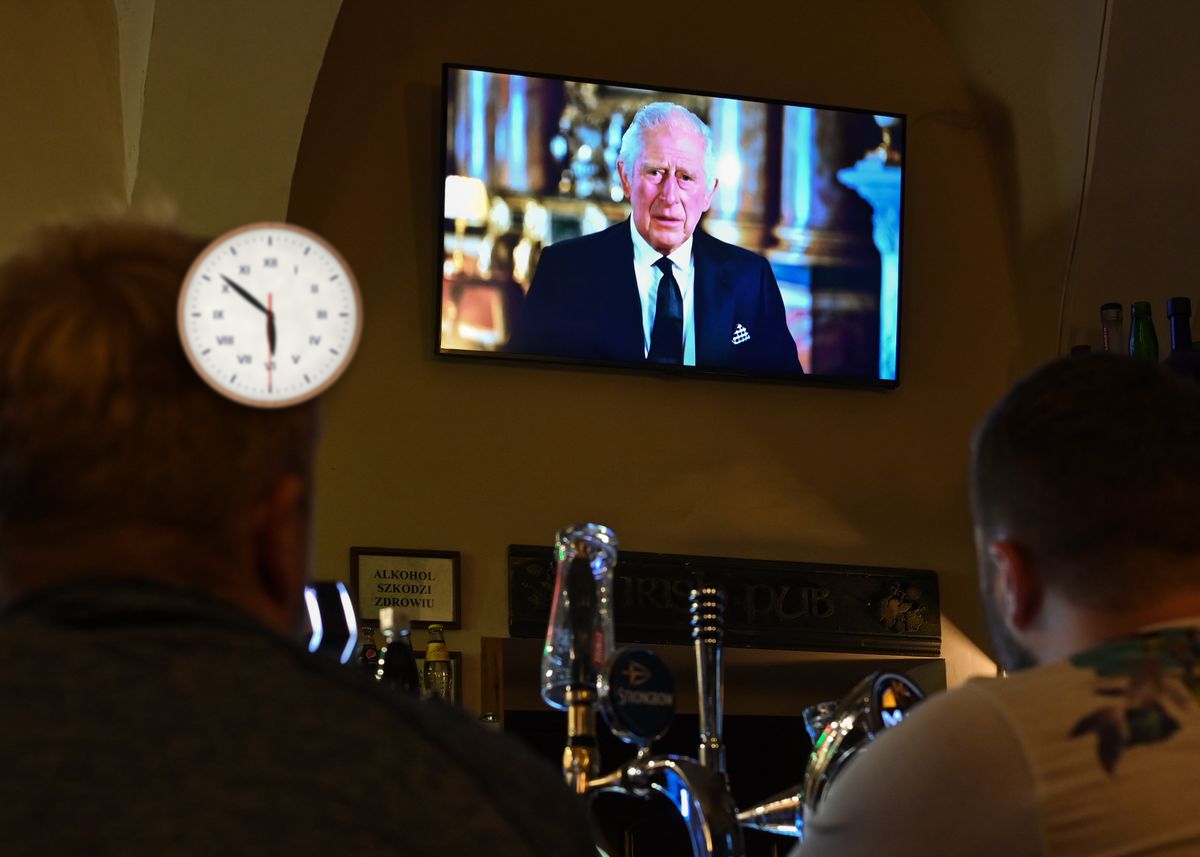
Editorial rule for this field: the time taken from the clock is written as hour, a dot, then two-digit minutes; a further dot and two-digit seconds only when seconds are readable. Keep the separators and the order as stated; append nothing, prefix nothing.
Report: 5.51.30
